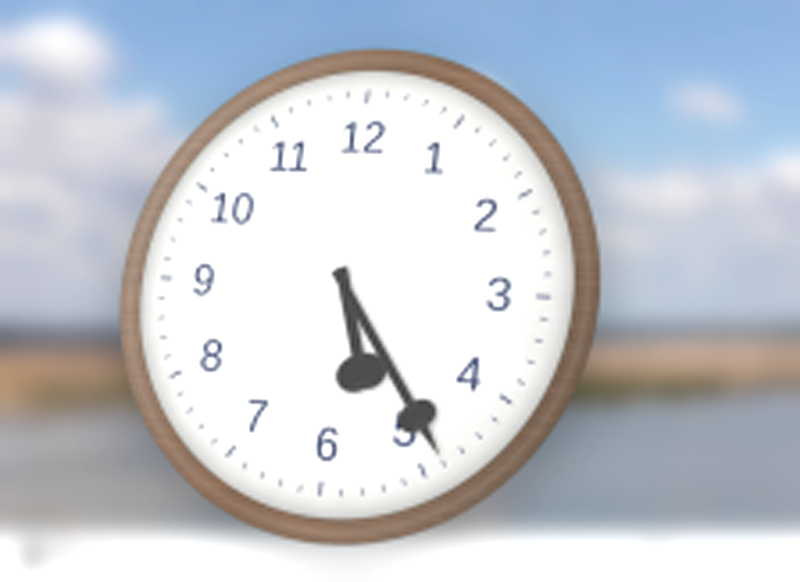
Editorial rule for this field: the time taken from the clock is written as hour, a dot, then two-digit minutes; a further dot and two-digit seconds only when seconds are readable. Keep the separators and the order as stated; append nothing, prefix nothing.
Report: 5.24
